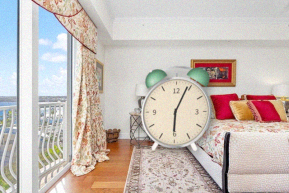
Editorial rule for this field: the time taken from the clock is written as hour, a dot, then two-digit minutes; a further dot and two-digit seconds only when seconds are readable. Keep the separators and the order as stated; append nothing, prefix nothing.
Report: 6.04
